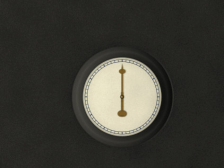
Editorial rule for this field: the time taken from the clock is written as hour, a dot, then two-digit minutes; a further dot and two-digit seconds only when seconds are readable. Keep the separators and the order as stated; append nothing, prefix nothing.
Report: 6.00
